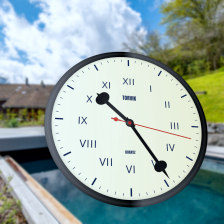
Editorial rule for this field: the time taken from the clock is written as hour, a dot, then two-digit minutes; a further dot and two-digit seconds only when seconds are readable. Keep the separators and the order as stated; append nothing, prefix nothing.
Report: 10.24.17
